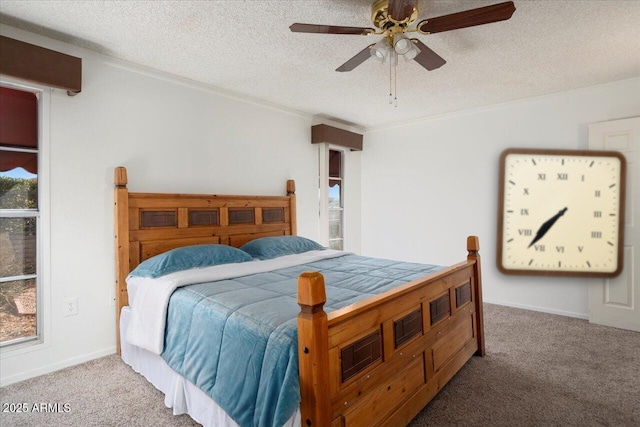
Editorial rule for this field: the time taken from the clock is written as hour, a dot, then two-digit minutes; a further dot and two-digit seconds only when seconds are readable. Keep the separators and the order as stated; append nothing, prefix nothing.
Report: 7.37
